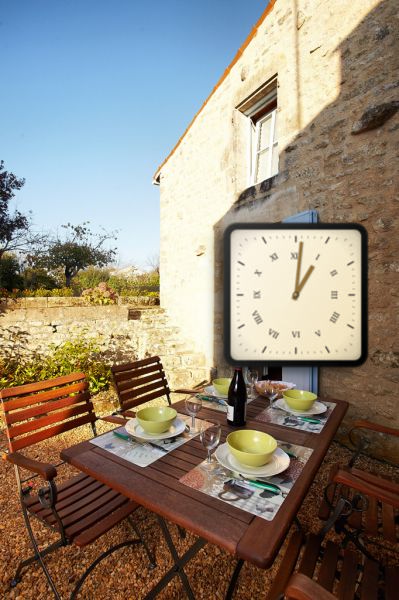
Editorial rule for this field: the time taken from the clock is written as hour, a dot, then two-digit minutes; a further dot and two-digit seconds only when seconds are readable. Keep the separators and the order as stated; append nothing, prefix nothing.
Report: 1.01
